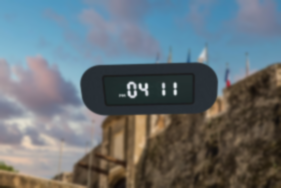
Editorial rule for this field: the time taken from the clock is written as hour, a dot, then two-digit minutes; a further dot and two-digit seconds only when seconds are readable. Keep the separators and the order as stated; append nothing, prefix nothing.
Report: 4.11
